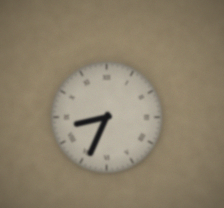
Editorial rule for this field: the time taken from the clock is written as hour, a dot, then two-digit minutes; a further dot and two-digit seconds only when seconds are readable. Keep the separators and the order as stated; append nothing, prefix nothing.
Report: 8.34
